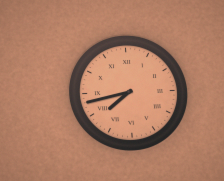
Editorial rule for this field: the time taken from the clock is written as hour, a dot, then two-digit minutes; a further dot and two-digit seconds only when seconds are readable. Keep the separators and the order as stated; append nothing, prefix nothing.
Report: 7.43
